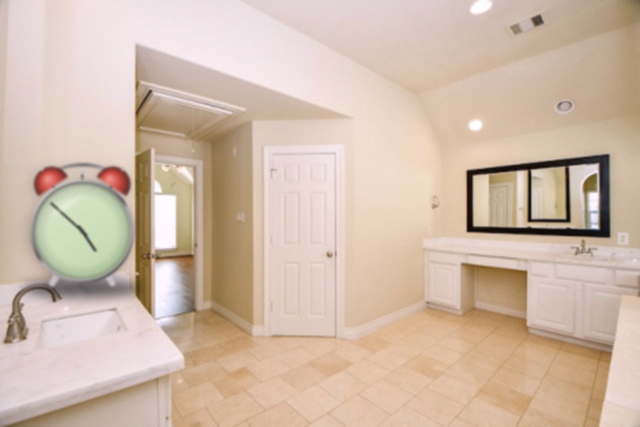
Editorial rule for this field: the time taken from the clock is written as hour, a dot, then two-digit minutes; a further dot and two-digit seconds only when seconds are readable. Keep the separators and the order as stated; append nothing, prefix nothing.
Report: 4.52
